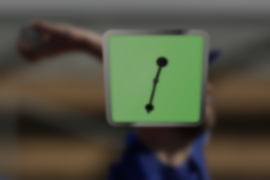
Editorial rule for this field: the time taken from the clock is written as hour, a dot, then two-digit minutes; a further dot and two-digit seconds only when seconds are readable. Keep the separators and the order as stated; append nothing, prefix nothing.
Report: 12.32
